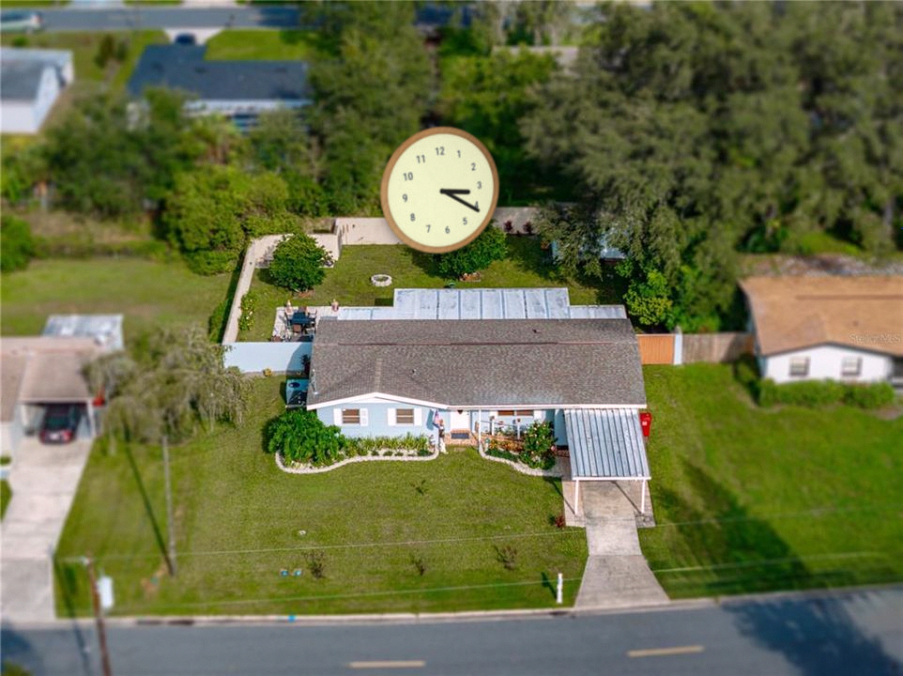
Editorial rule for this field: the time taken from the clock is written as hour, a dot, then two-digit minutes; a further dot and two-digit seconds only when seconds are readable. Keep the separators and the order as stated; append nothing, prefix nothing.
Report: 3.21
